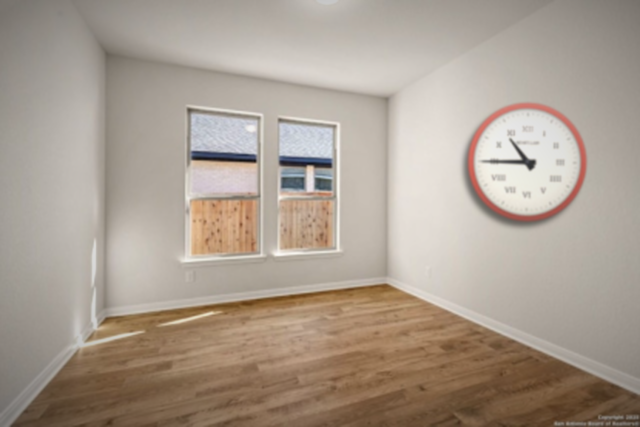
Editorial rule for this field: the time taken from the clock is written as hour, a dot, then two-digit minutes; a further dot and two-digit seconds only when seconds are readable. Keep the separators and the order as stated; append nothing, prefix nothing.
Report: 10.45
